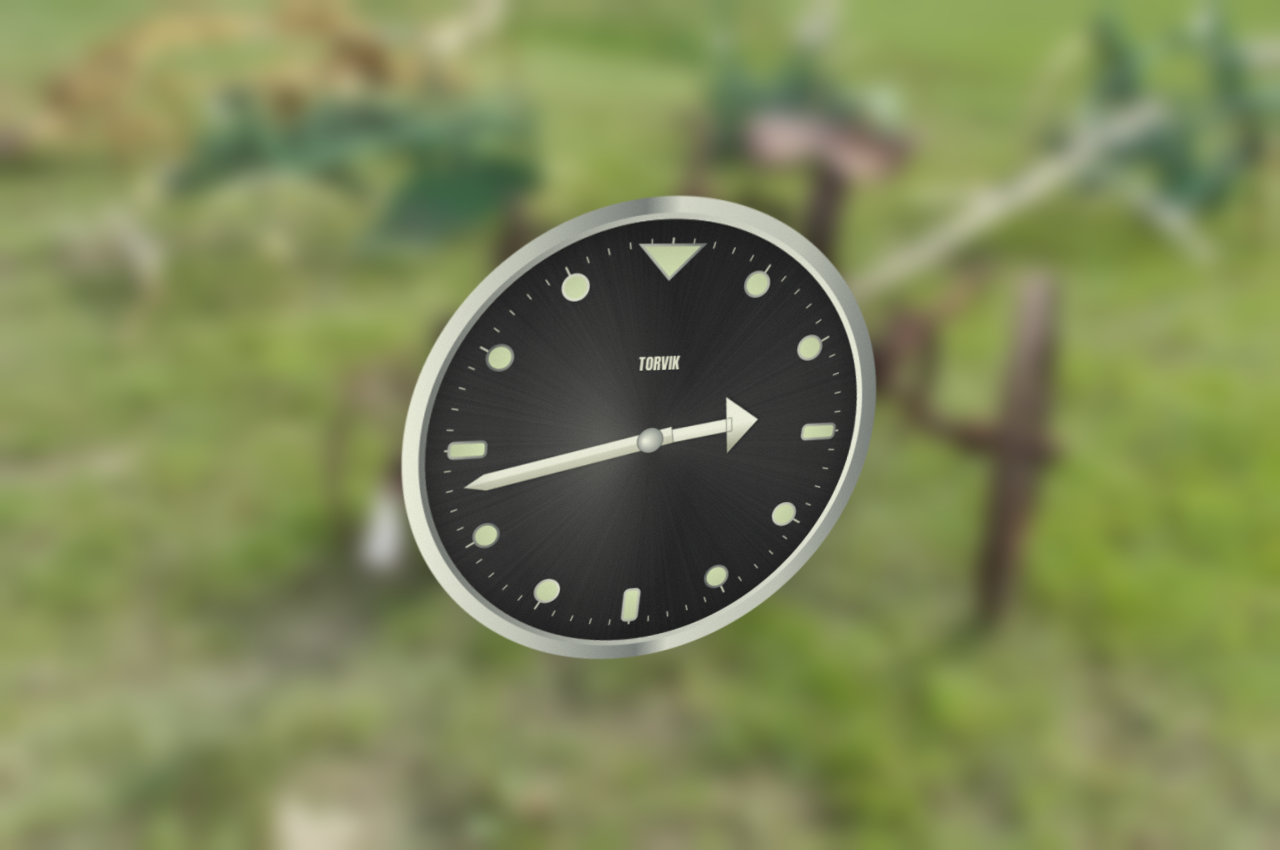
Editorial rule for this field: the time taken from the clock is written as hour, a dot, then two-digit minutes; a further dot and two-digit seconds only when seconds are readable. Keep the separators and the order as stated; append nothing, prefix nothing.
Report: 2.43
